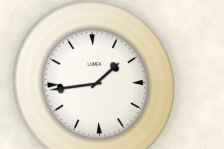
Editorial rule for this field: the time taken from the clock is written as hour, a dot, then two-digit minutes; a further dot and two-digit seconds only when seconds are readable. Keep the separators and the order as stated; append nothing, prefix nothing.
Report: 1.44
